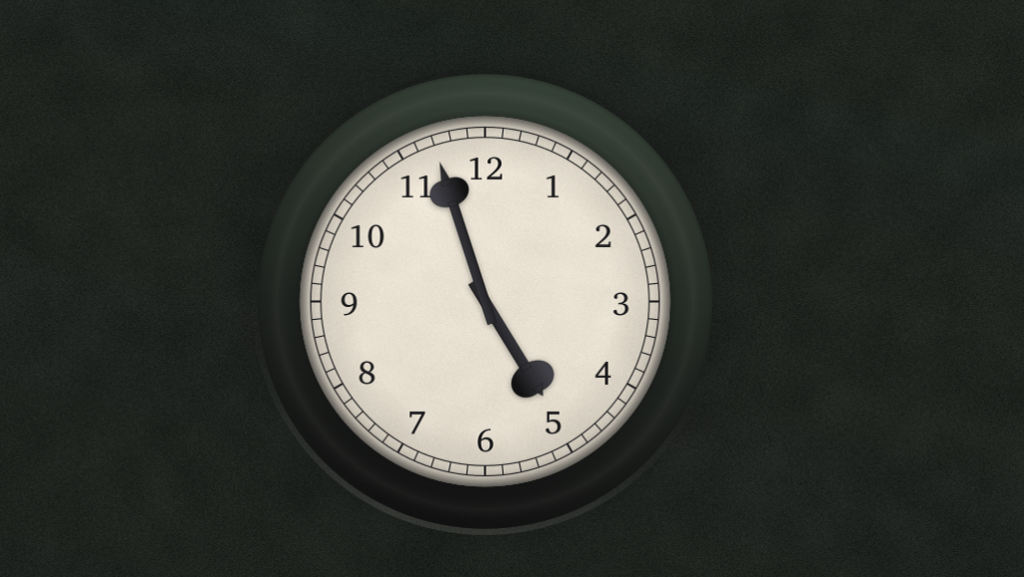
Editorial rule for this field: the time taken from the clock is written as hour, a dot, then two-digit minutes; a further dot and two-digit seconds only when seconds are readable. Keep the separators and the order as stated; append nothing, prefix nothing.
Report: 4.57
